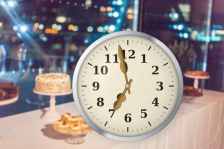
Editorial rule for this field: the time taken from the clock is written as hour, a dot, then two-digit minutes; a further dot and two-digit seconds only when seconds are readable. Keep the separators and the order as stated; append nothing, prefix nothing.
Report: 6.58
